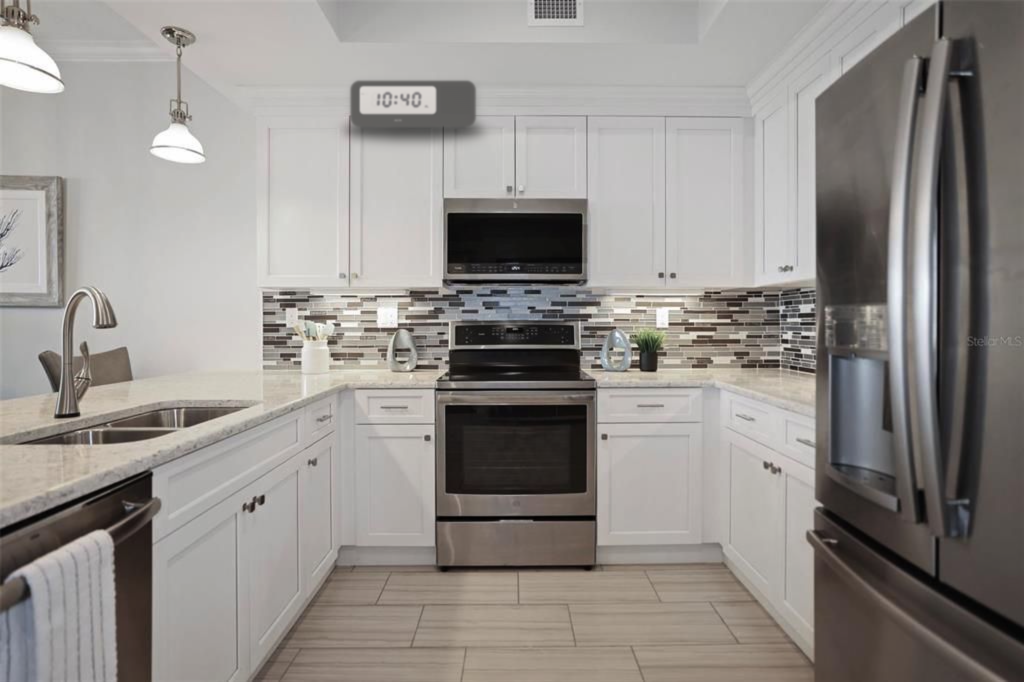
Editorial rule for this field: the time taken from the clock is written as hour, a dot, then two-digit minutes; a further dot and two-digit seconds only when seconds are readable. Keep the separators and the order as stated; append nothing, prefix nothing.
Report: 10.40
